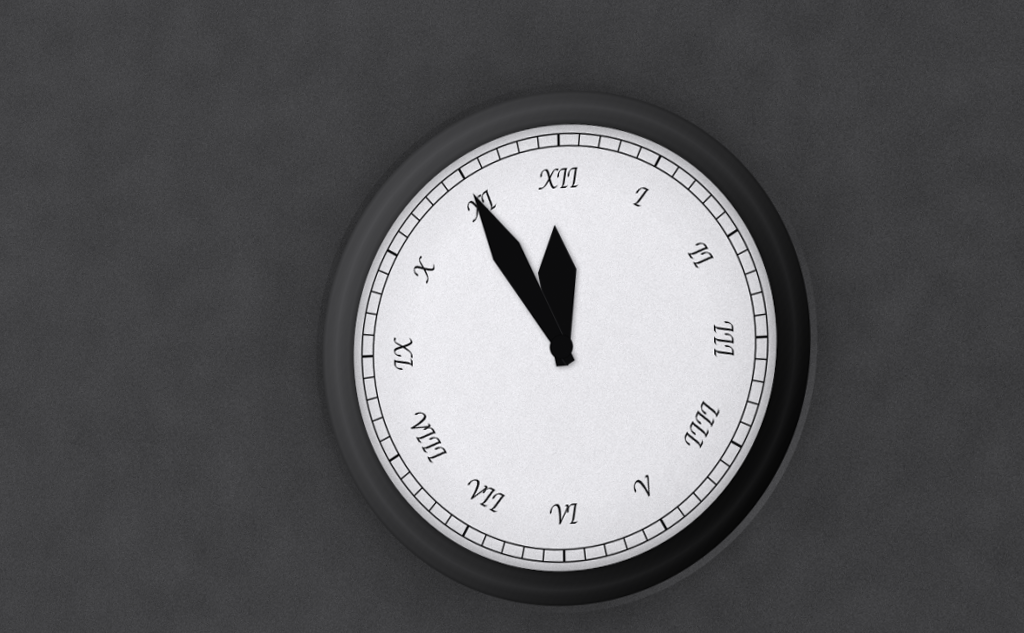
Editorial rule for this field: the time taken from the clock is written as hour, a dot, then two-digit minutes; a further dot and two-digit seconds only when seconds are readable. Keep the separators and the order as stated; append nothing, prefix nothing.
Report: 11.55
